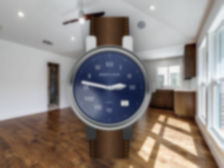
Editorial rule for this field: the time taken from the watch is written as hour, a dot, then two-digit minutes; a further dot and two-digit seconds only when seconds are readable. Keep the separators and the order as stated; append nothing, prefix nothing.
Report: 2.47
